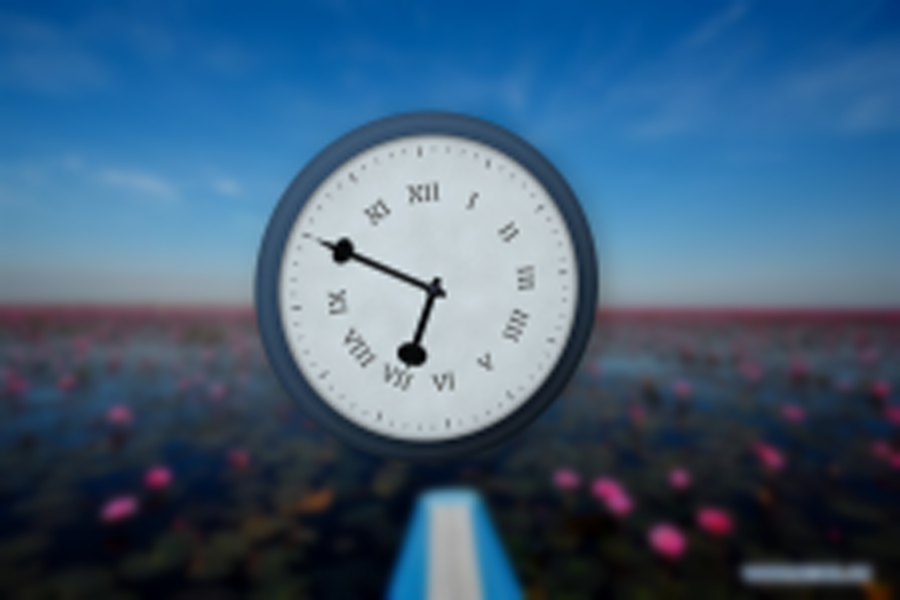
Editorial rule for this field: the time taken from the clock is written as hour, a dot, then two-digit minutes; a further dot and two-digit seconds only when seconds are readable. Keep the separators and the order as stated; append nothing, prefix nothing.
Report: 6.50
